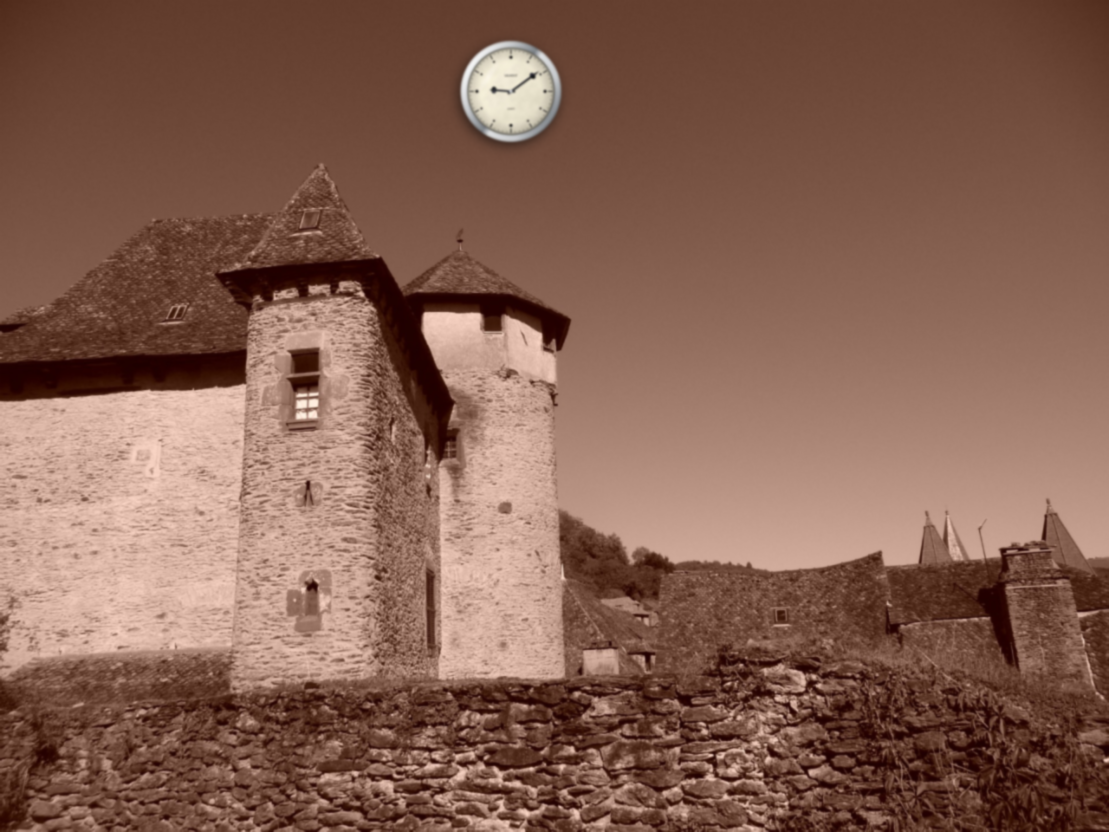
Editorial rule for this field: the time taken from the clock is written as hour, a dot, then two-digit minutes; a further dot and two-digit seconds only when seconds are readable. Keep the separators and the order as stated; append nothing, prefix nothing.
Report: 9.09
